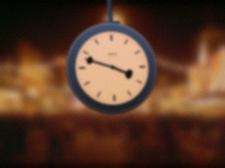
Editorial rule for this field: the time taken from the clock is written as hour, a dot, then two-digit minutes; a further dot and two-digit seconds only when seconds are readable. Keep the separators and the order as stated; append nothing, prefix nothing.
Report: 3.48
